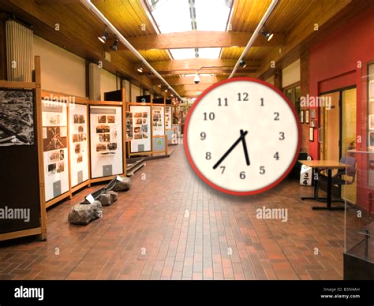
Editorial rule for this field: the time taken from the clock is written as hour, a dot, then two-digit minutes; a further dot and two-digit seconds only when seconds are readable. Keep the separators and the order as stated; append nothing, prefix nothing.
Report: 5.37
